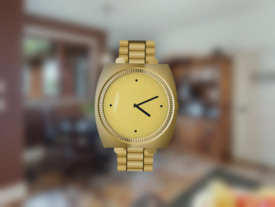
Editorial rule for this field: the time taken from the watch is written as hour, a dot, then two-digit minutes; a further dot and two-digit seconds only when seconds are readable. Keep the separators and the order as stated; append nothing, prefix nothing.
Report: 4.11
